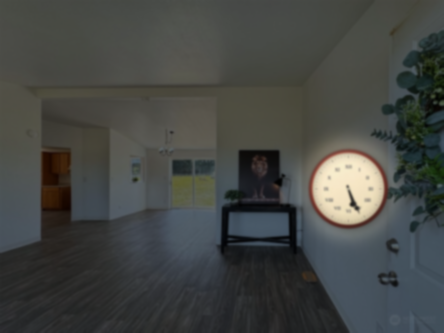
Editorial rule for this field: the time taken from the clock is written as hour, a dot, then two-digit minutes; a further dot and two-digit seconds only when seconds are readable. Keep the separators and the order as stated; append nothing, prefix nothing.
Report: 5.26
